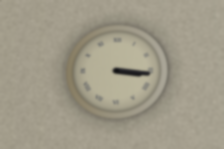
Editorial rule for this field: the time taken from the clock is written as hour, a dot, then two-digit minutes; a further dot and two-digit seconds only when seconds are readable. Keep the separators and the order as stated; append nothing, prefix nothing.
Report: 3.16
